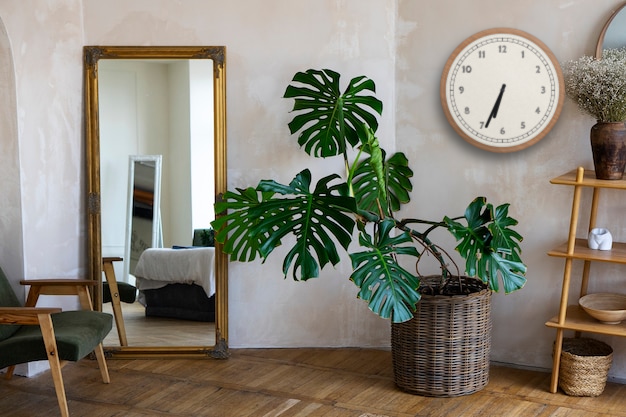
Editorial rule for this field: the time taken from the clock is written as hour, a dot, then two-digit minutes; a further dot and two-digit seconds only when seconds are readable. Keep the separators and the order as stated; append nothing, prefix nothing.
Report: 6.34
